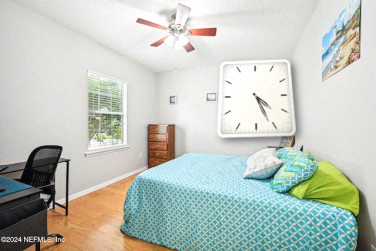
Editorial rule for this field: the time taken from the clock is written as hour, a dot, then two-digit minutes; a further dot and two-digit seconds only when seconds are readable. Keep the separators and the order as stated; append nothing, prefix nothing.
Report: 4.26
